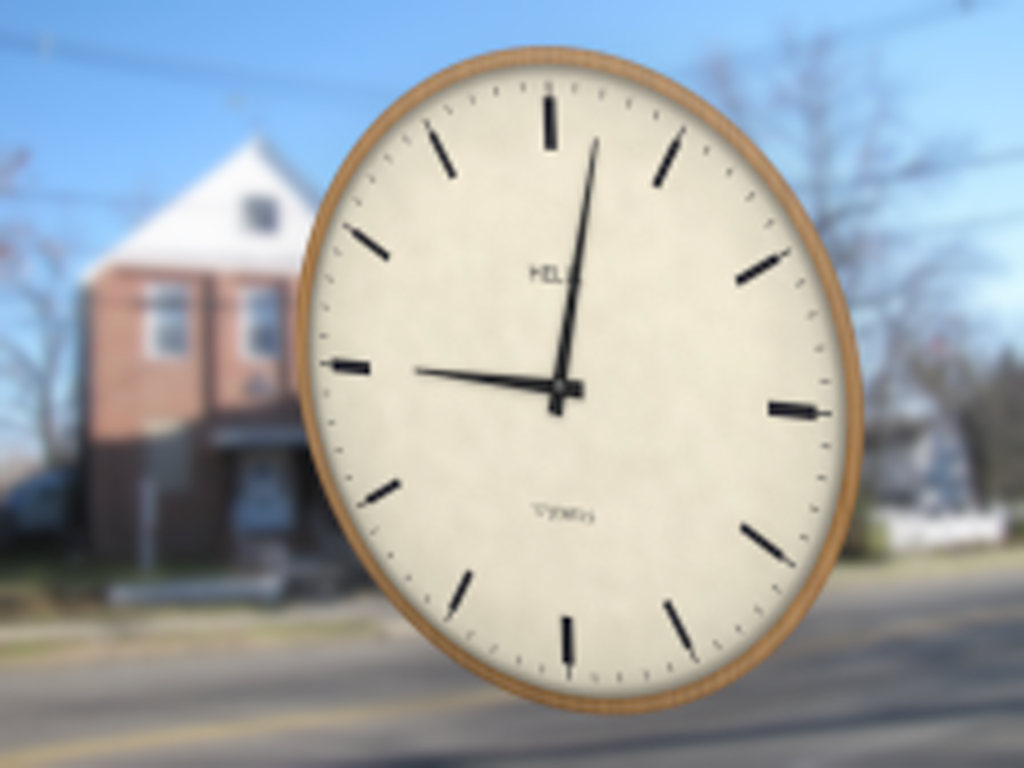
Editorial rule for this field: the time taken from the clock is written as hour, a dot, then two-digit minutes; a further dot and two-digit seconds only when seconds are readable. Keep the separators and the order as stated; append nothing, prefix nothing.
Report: 9.02
